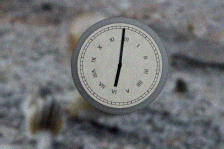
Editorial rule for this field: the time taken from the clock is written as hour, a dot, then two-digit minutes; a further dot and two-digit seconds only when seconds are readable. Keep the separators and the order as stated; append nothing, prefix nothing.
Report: 5.59
